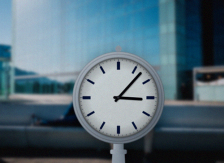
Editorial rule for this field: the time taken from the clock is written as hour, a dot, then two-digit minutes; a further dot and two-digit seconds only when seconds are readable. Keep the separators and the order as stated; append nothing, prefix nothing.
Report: 3.07
